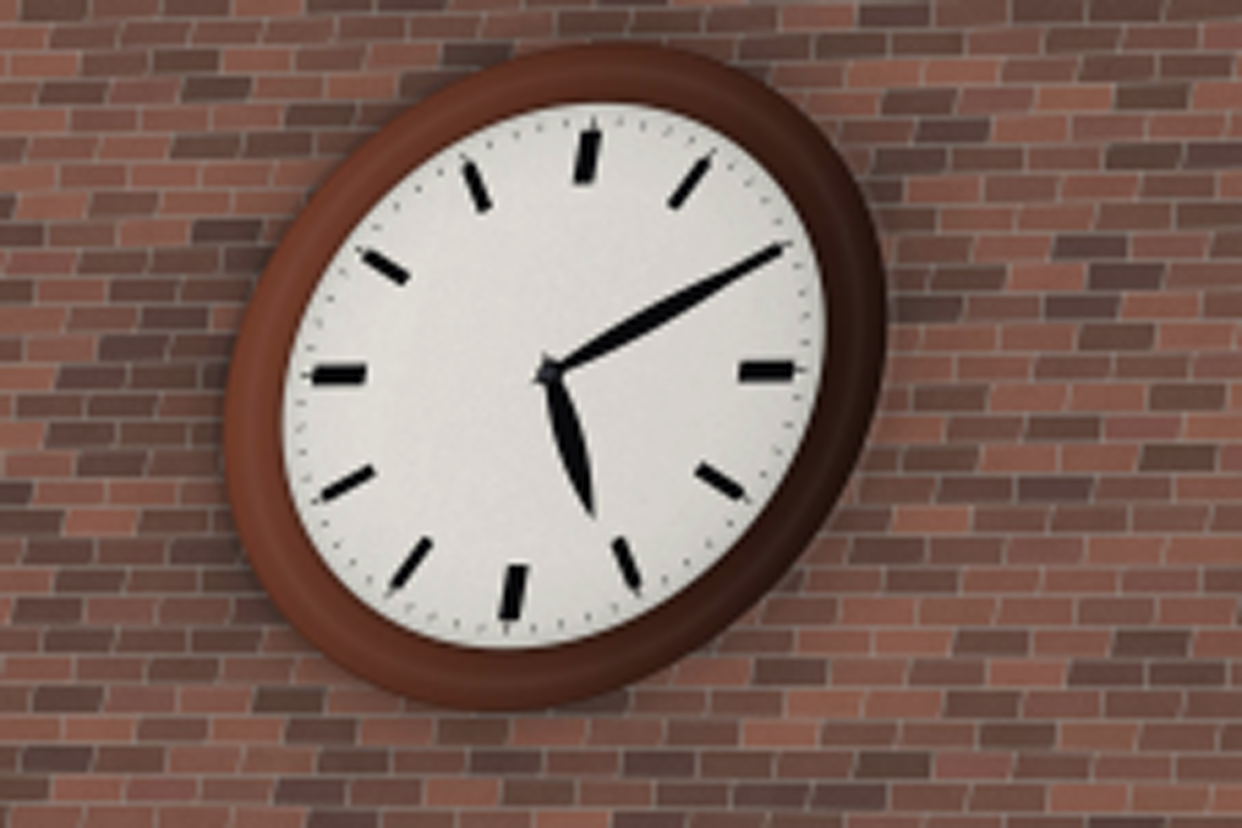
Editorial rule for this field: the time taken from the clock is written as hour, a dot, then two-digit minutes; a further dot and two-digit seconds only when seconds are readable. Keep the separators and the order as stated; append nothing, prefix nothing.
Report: 5.10
